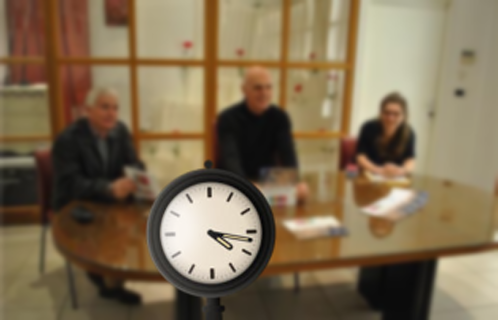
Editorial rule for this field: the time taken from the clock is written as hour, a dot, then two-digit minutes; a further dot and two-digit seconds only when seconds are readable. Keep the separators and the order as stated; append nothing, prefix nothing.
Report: 4.17
